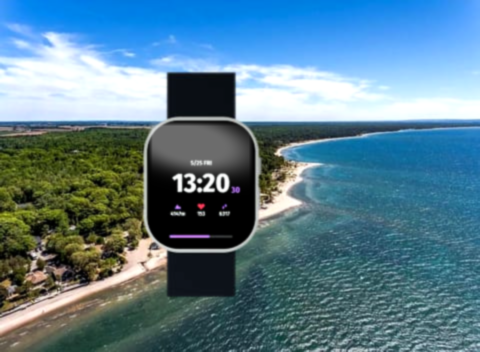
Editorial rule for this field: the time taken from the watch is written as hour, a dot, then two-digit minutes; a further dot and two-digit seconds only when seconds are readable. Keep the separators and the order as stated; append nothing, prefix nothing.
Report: 13.20
